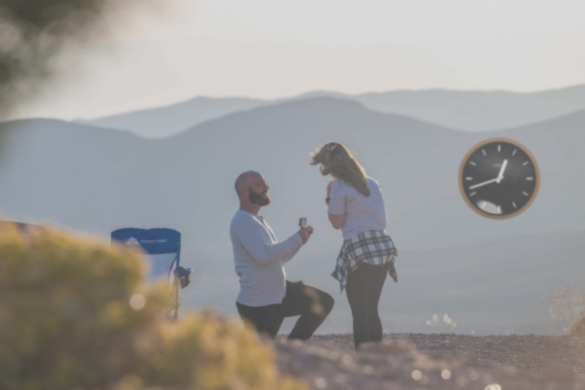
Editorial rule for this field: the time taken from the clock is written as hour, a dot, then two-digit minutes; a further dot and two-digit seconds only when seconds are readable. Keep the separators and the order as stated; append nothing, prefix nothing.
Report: 12.42
